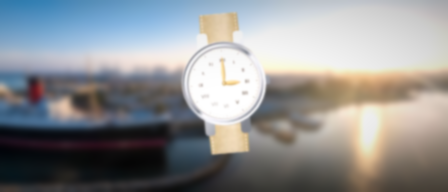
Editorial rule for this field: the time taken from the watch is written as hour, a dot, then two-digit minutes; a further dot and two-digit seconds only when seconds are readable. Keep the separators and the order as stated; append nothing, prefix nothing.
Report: 3.00
